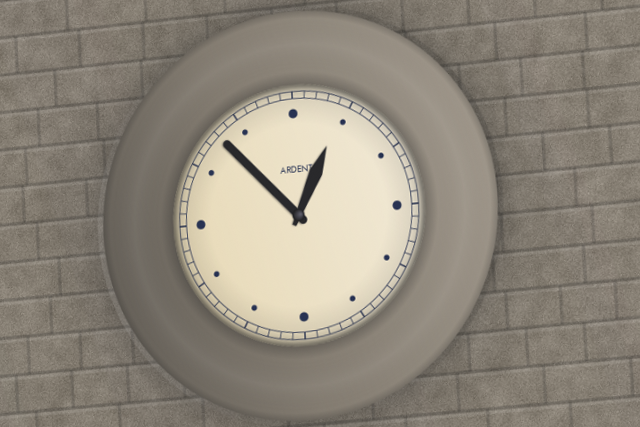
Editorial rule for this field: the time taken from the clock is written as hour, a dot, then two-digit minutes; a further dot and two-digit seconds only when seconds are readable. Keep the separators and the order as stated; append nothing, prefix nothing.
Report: 12.53
